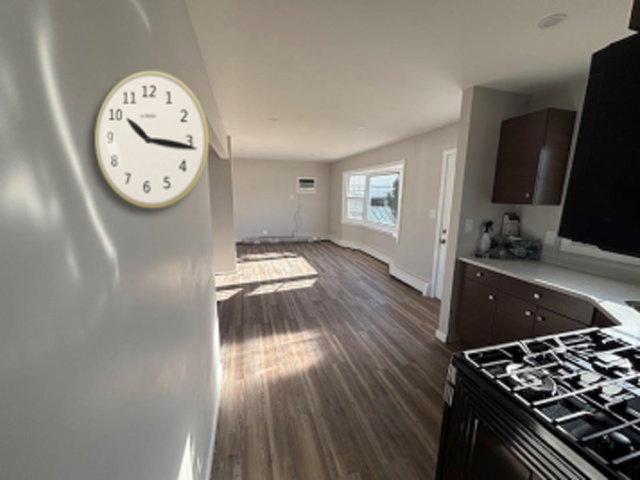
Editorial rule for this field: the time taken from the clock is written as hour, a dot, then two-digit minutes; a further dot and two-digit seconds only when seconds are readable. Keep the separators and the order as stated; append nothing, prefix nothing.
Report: 10.16
